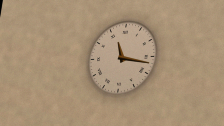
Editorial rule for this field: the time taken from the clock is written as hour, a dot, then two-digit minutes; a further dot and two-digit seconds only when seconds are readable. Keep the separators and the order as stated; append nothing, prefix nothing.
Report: 11.17
